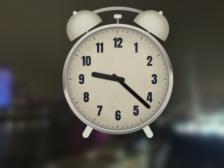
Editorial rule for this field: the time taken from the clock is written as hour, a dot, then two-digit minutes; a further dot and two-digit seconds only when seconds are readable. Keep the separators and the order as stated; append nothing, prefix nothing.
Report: 9.22
